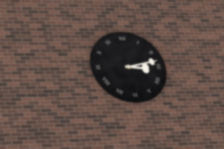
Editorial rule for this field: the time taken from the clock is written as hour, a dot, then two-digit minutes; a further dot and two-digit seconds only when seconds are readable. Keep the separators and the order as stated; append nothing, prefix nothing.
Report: 3.13
